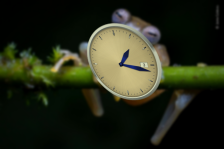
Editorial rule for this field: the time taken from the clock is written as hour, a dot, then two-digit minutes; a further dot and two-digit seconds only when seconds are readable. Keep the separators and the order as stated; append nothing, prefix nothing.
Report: 1.17
